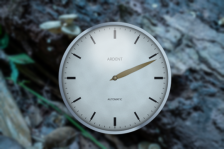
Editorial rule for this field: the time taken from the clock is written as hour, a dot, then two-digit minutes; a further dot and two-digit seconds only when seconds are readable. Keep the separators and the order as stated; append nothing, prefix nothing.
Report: 2.11
